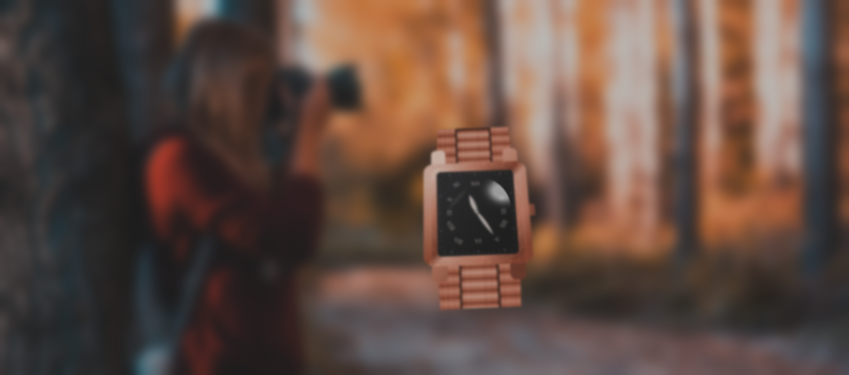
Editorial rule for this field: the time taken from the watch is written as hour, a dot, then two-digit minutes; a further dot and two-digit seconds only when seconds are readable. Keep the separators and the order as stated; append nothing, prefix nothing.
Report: 11.25
